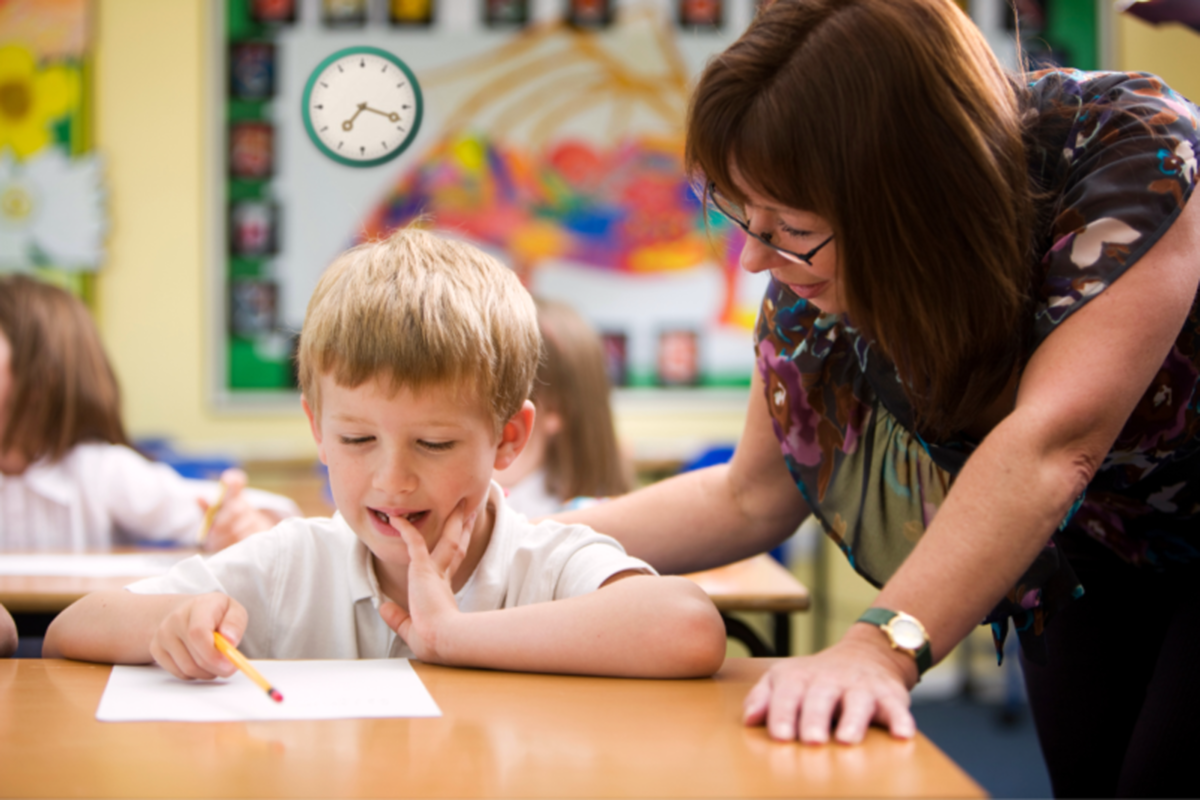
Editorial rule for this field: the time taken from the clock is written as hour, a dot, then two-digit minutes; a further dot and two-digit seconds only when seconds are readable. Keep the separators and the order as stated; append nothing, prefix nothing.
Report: 7.18
